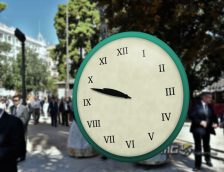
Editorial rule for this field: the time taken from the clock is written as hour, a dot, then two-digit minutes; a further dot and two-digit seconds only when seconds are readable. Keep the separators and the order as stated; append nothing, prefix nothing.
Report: 9.48
